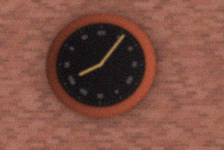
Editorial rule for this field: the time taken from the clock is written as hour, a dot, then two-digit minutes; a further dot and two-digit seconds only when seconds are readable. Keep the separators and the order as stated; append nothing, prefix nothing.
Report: 8.06
